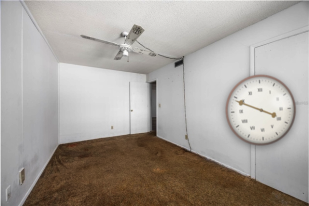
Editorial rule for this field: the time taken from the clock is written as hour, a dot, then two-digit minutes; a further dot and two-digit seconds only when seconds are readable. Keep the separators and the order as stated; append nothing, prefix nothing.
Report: 3.49
